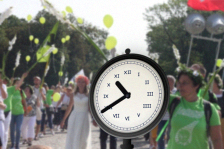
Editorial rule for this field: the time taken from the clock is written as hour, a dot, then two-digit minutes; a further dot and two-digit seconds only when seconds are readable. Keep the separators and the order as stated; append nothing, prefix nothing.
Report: 10.40
